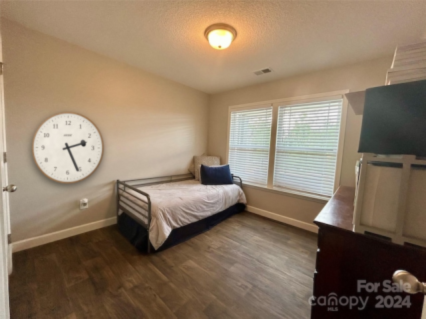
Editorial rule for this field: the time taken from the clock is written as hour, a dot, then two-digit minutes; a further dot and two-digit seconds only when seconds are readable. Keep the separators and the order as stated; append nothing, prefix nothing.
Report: 2.26
